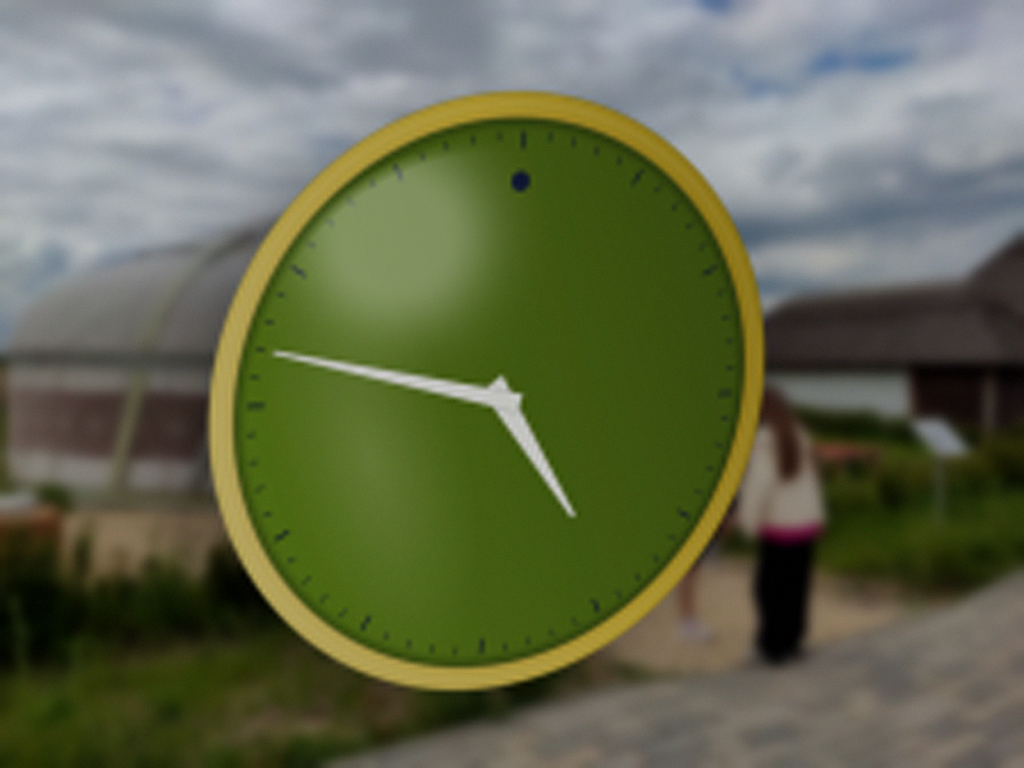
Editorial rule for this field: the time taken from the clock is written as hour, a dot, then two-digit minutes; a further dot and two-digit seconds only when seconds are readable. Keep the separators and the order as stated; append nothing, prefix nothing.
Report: 4.47
